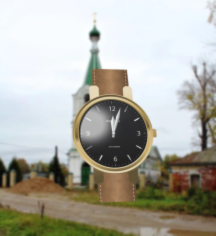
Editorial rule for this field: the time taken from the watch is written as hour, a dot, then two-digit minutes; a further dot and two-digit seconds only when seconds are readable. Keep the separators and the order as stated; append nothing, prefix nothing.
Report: 12.03
